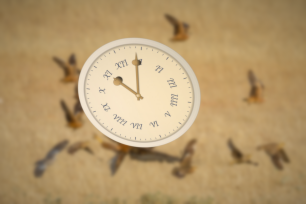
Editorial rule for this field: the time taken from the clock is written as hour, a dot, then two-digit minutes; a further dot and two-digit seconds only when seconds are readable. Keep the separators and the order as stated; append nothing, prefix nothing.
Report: 11.04
